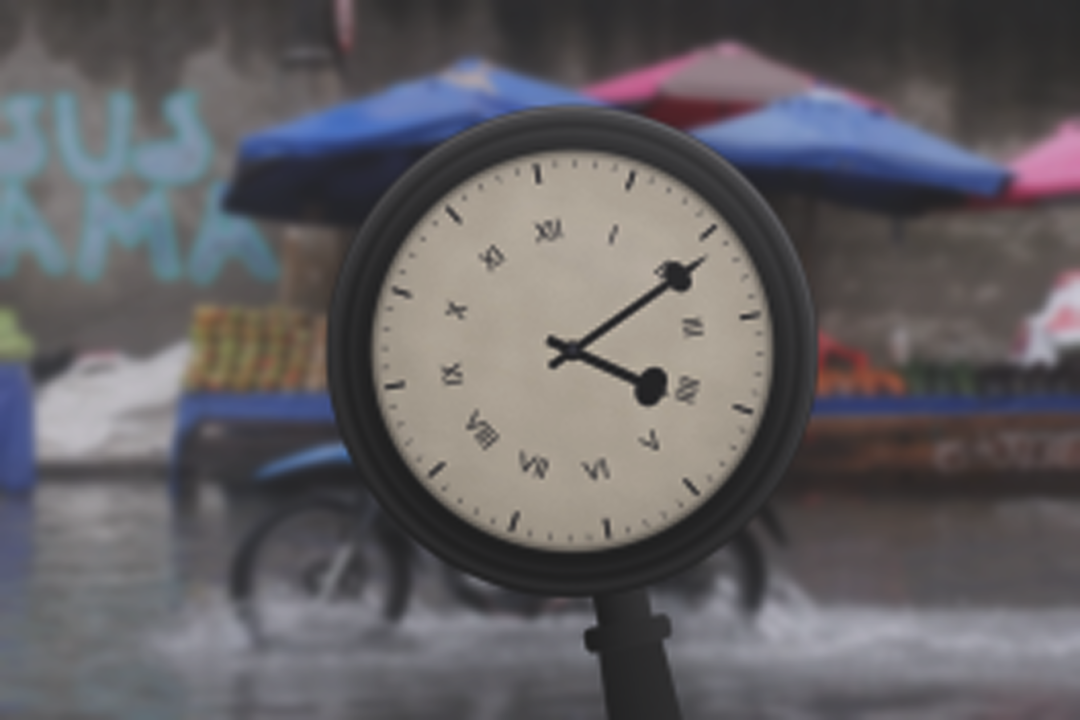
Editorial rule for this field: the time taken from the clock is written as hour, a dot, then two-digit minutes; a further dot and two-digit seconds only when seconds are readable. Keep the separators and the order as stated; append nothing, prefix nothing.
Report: 4.11
